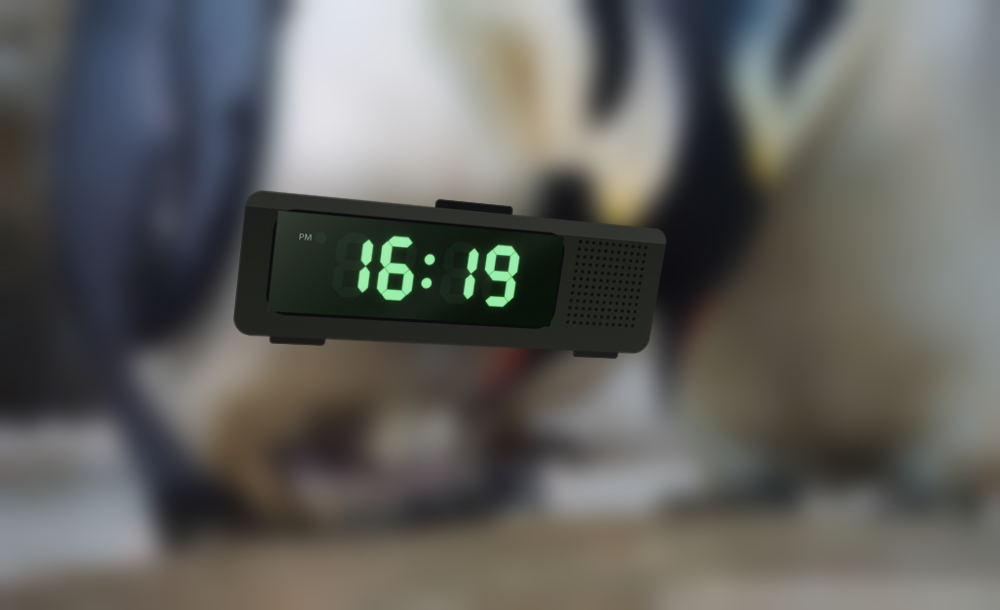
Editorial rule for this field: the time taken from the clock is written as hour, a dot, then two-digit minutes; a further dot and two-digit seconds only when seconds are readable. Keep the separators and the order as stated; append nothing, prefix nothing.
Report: 16.19
